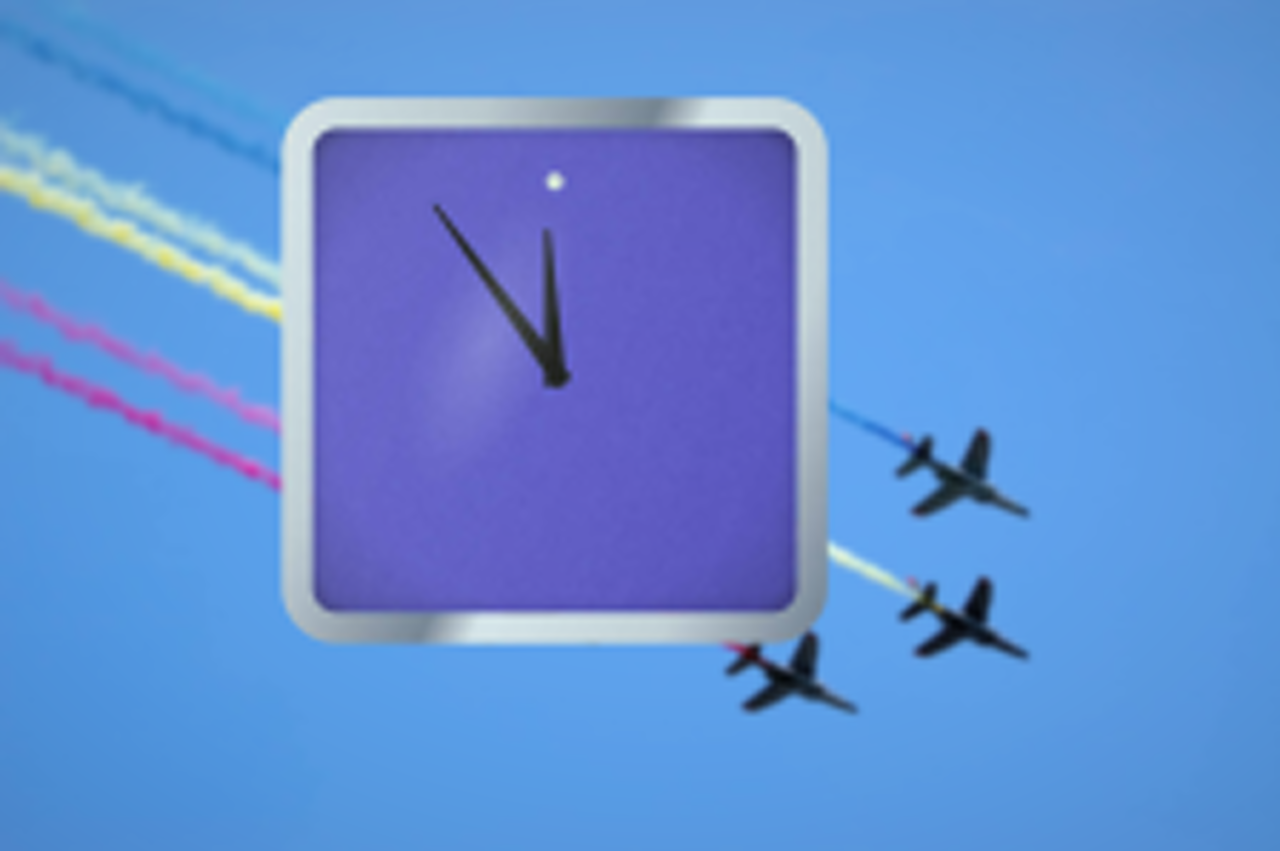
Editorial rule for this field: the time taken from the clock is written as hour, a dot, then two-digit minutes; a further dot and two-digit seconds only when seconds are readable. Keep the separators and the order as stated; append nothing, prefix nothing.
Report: 11.54
